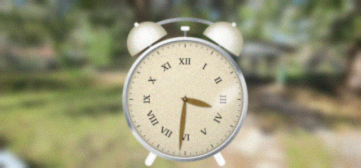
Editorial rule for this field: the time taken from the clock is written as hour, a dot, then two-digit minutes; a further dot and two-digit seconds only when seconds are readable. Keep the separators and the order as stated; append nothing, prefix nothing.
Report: 3.31
